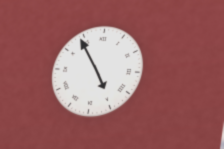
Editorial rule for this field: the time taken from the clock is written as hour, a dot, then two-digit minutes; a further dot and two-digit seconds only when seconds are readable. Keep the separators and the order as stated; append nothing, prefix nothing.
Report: 4.54
